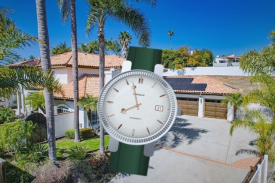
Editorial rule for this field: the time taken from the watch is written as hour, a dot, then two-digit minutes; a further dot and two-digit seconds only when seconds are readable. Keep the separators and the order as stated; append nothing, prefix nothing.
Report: 7.57
